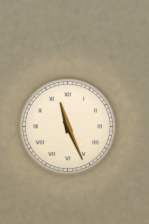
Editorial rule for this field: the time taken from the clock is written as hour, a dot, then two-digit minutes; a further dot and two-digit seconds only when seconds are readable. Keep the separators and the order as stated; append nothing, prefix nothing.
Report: 11.26
